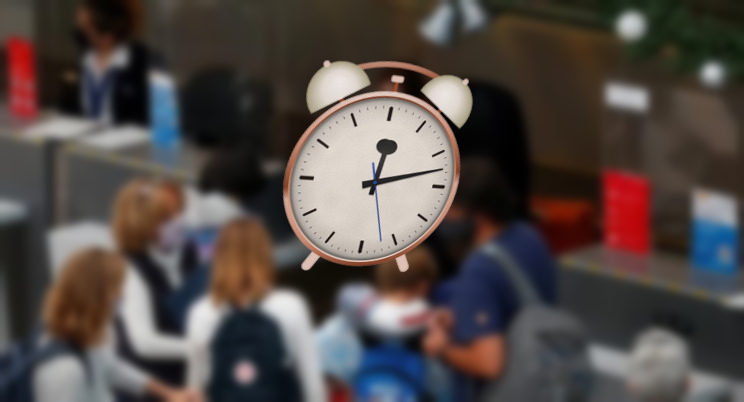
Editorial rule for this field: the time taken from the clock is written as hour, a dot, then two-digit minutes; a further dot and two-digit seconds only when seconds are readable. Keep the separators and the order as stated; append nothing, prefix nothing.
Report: 12.12.27
